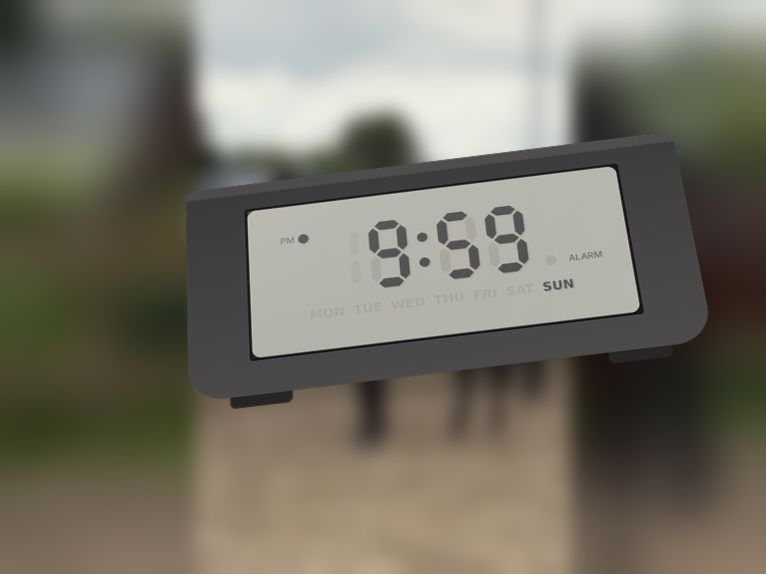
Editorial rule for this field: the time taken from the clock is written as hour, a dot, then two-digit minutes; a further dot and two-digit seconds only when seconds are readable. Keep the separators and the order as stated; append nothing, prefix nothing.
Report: 9.59
